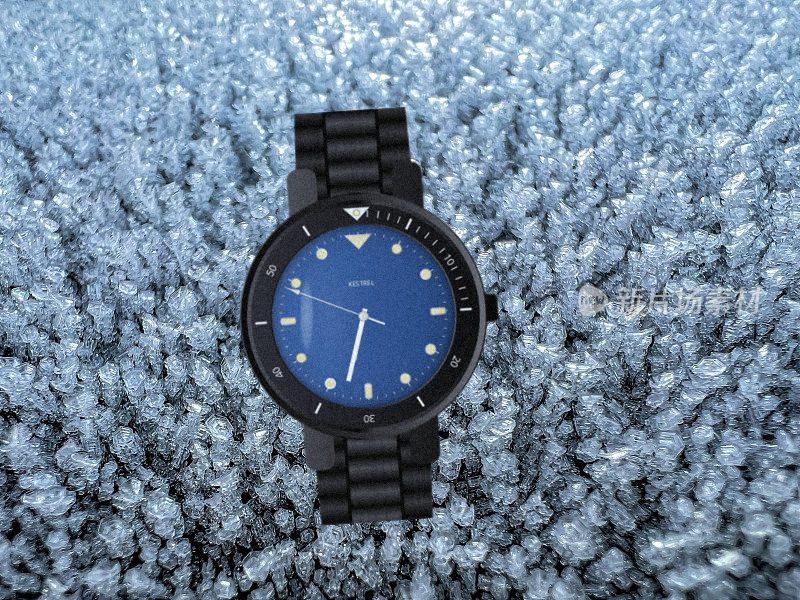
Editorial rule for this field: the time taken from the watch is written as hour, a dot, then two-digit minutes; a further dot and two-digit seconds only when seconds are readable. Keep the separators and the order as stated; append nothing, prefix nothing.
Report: 6.32.49
